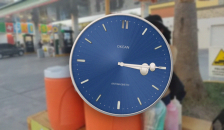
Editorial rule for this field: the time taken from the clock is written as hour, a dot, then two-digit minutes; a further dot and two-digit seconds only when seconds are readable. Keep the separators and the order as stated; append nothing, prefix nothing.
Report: 3.15
